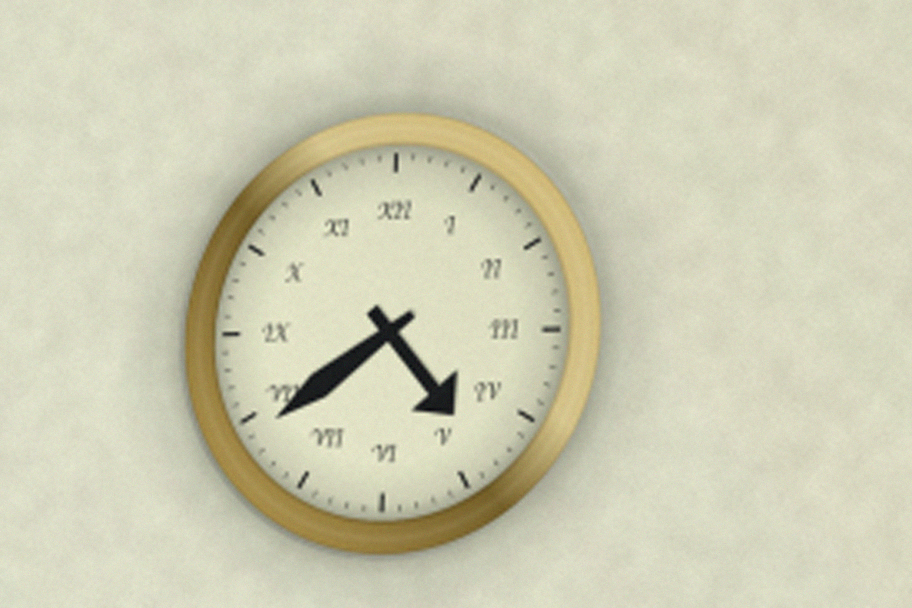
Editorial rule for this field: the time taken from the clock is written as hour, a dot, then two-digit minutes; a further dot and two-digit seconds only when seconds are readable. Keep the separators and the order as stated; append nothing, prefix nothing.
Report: 4.39
